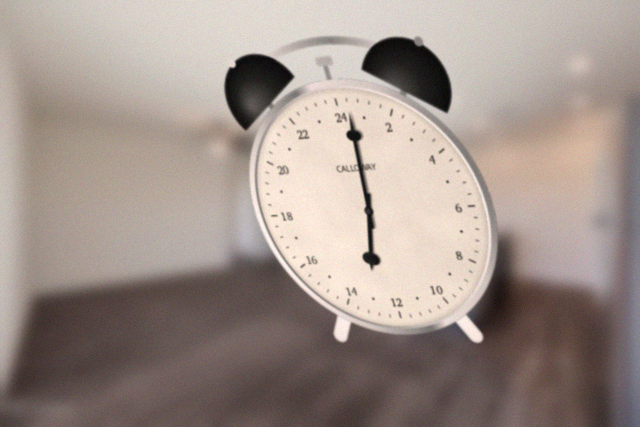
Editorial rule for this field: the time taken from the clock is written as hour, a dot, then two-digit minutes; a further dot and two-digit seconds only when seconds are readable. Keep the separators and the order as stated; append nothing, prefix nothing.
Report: 13.01
